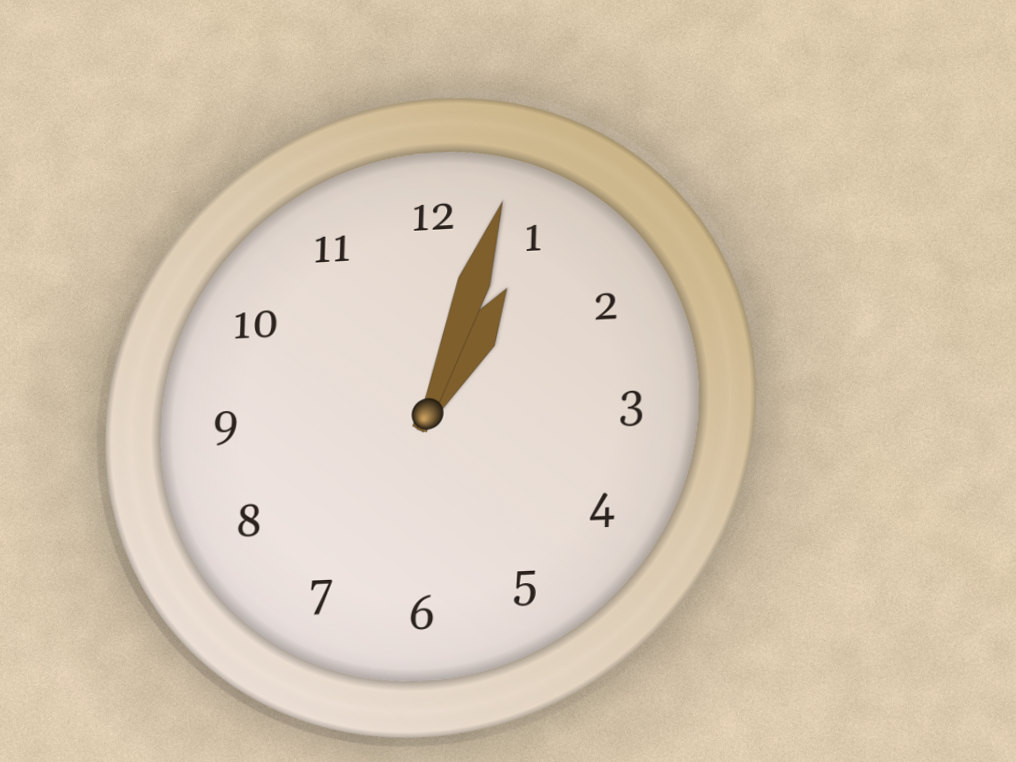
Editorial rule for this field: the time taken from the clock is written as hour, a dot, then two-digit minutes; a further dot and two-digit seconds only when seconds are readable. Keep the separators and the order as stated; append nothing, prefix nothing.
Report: 1.03
